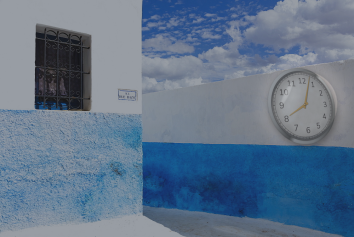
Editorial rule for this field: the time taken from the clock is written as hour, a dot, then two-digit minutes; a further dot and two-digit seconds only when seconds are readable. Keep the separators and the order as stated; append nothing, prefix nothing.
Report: 8.03
